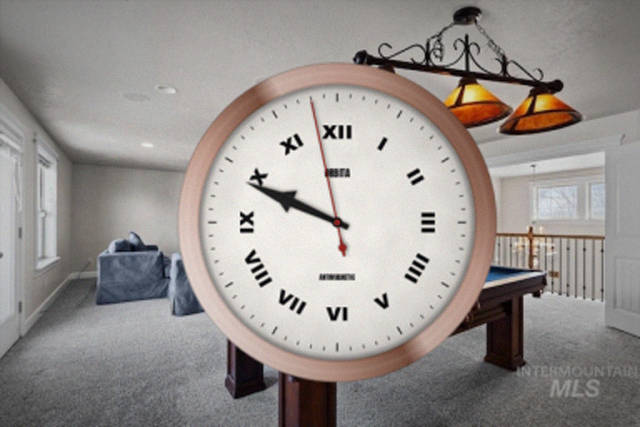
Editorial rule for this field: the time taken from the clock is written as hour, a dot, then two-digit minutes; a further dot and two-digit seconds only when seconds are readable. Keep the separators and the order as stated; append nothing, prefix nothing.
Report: 9.48.58
